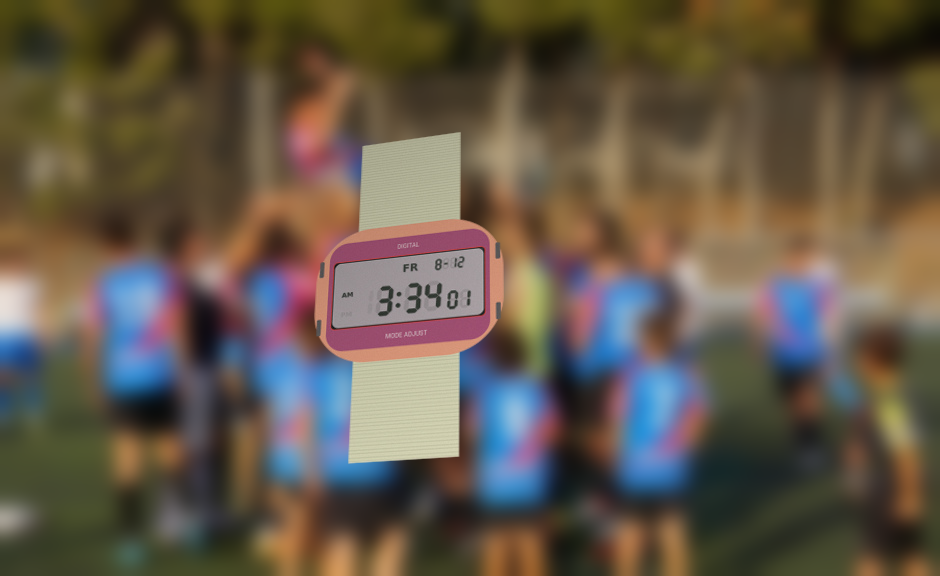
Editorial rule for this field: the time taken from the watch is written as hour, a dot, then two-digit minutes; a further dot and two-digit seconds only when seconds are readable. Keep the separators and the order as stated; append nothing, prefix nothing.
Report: 3.34.01
